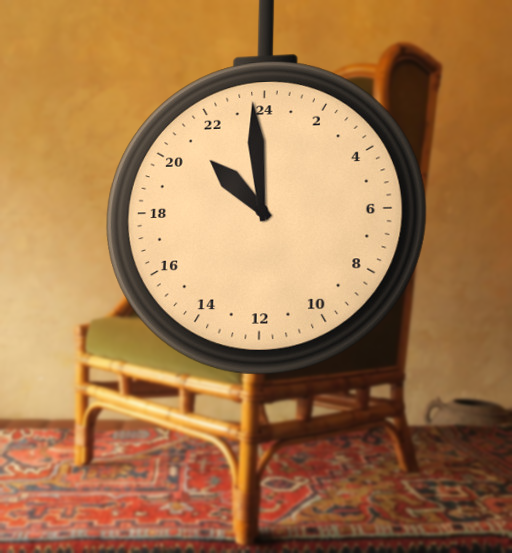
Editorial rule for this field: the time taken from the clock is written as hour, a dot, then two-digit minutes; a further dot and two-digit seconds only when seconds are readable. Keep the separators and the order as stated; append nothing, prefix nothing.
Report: 20.59
